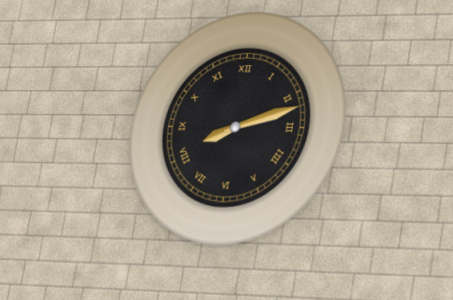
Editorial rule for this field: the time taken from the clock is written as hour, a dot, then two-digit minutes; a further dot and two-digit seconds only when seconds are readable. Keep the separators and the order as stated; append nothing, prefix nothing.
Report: 8.12
